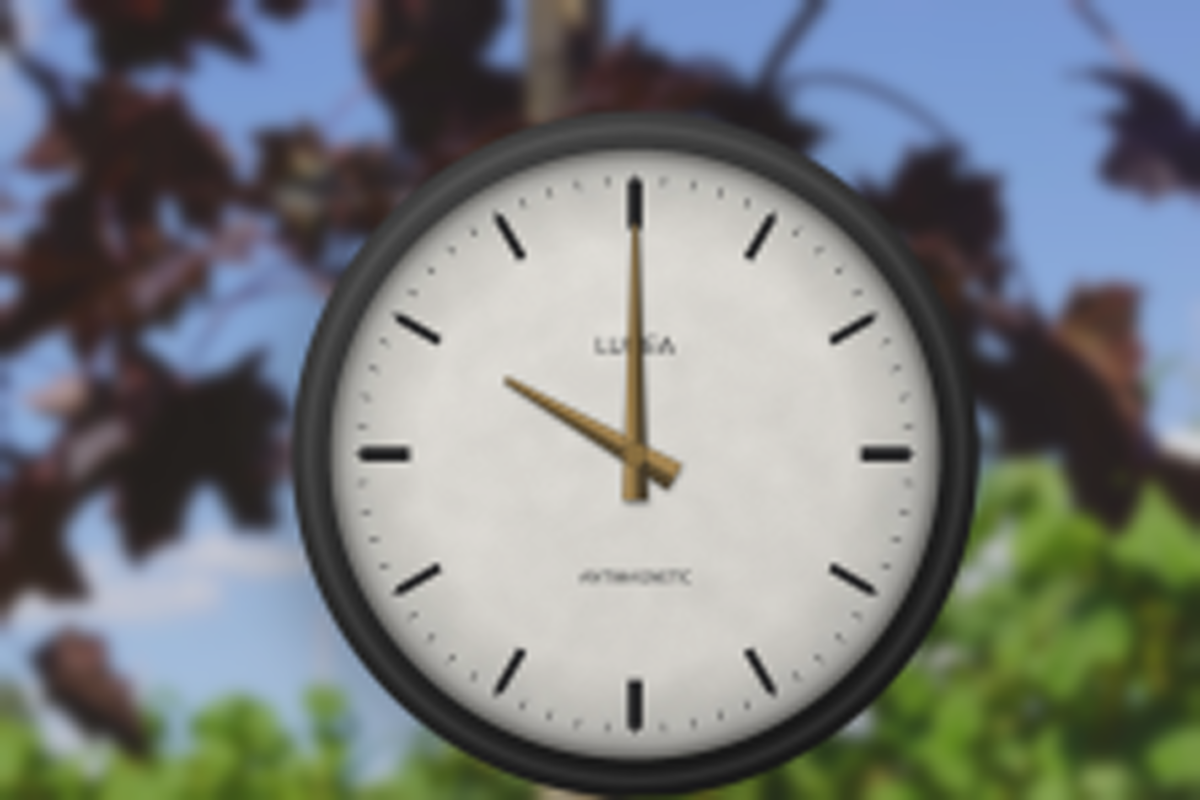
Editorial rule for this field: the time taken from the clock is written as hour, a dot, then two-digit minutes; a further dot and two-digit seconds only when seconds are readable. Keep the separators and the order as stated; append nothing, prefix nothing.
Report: 10.00
